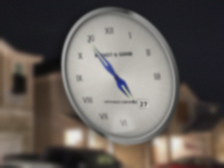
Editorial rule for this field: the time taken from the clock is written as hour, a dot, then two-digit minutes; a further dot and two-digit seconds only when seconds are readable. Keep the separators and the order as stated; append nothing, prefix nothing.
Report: 4.54
